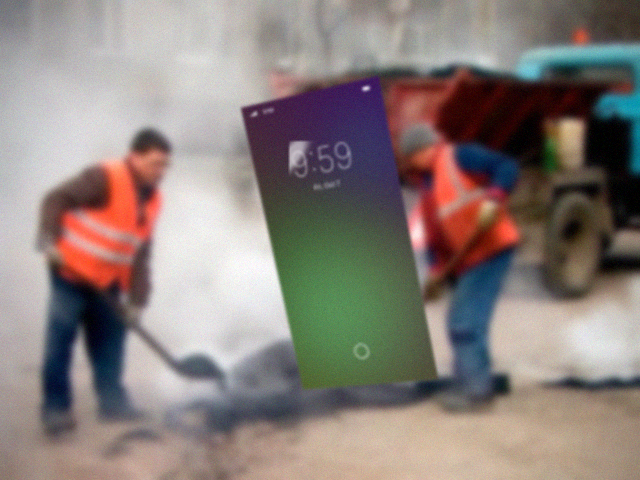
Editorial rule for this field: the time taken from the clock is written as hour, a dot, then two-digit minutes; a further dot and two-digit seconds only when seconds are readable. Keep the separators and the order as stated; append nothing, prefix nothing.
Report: 9.59
